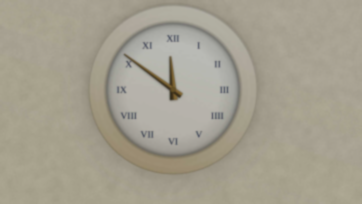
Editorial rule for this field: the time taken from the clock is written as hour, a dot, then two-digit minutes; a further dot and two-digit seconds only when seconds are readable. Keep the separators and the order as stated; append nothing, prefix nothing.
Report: 11.51
